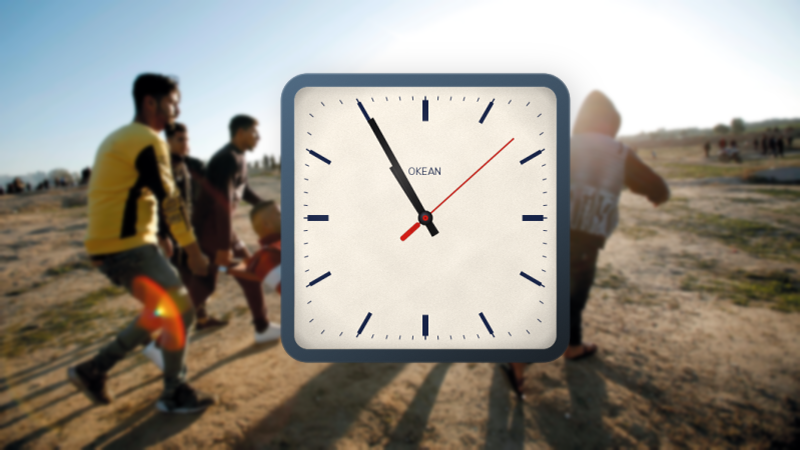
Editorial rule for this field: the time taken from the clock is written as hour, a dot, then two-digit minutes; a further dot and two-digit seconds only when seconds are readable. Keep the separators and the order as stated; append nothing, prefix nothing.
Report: 10.55.08
